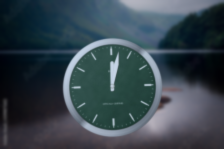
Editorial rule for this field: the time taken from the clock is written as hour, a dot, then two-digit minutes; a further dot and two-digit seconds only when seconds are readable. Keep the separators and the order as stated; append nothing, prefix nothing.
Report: 12.02
